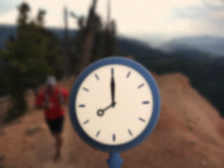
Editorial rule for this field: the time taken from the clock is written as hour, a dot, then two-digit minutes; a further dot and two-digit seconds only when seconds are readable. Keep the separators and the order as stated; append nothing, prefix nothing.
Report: 8.00
